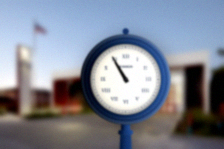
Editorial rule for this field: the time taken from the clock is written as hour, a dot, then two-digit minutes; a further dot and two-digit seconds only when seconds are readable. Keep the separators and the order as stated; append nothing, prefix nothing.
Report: 10.55
